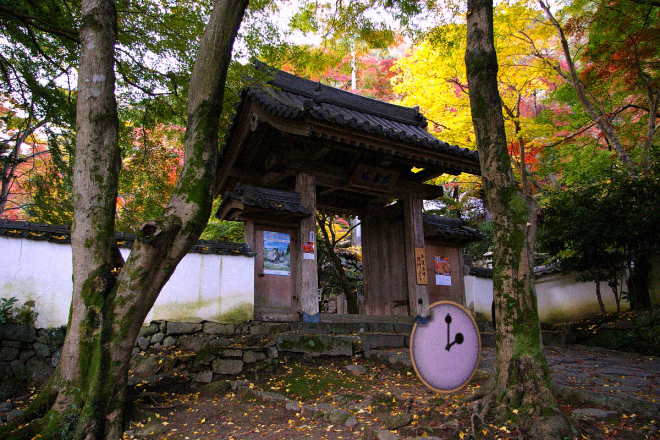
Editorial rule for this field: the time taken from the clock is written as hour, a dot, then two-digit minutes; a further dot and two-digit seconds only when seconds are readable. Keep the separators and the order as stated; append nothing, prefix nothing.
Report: 2.00
